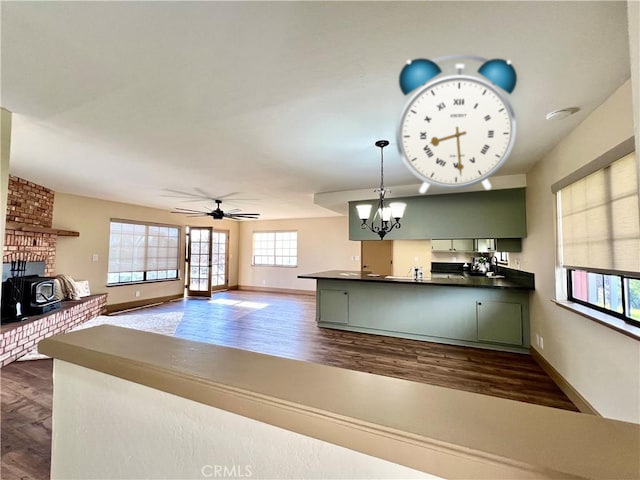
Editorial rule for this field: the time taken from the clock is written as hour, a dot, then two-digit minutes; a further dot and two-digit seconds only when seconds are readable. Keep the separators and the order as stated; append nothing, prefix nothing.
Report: 8.29
